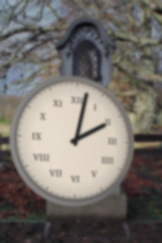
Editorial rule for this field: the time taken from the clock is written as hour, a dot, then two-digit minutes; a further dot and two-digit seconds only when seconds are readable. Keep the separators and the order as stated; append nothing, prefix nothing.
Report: 2.02
